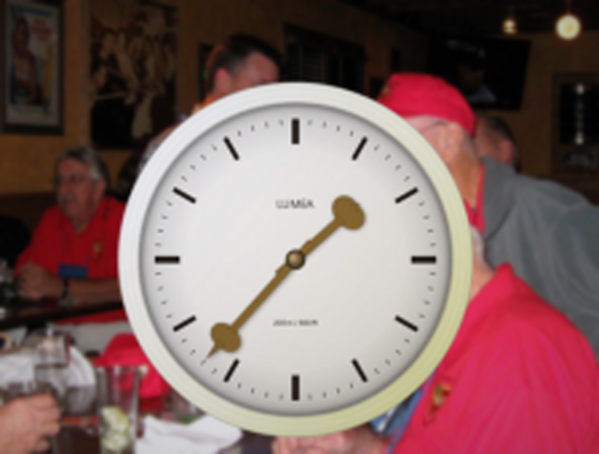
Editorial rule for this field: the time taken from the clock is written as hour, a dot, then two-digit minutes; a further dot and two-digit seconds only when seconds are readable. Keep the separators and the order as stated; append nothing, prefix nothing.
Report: 1.37
